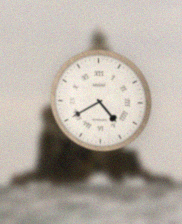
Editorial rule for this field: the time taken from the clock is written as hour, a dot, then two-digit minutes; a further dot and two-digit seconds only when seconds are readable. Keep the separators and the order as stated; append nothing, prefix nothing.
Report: 4.40
